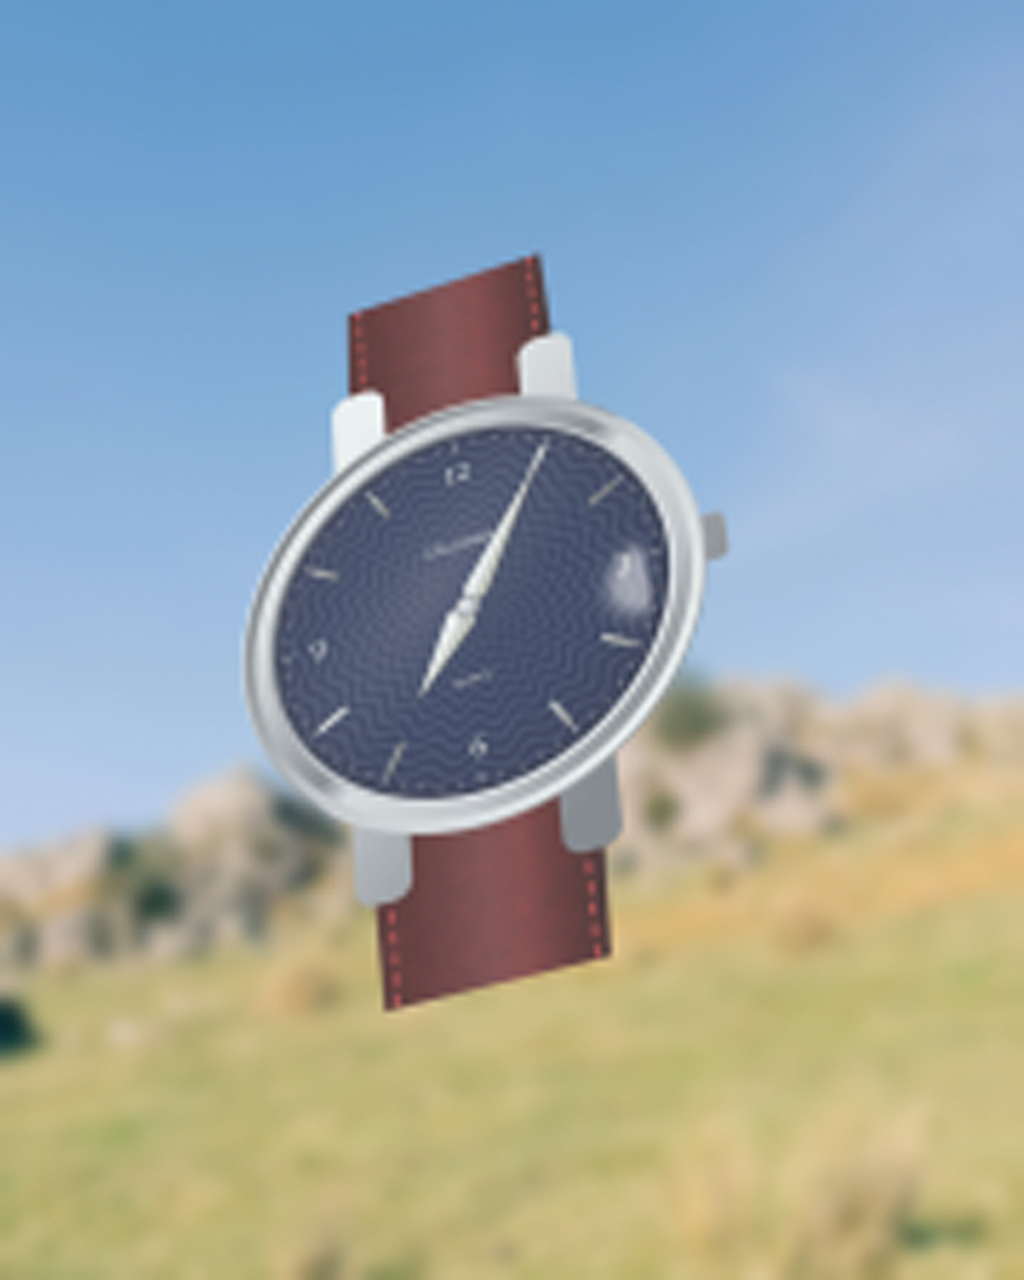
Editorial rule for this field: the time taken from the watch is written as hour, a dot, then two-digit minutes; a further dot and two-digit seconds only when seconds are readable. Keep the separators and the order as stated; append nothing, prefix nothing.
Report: 7.05
